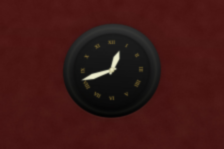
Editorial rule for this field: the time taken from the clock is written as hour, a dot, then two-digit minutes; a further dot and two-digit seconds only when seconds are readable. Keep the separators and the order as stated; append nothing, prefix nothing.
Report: 12.42
